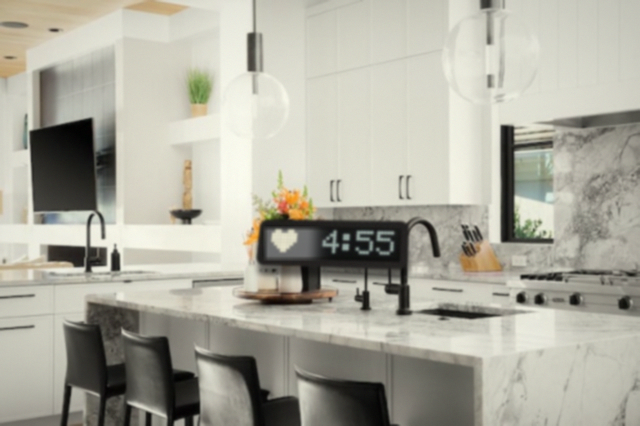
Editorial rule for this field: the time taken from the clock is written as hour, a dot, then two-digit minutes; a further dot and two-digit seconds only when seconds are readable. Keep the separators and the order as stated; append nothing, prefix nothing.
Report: 4.55
